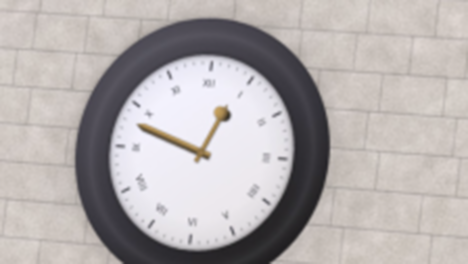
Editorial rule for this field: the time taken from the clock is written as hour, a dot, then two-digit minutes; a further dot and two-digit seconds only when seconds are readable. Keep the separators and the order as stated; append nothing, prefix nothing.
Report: 12.48
